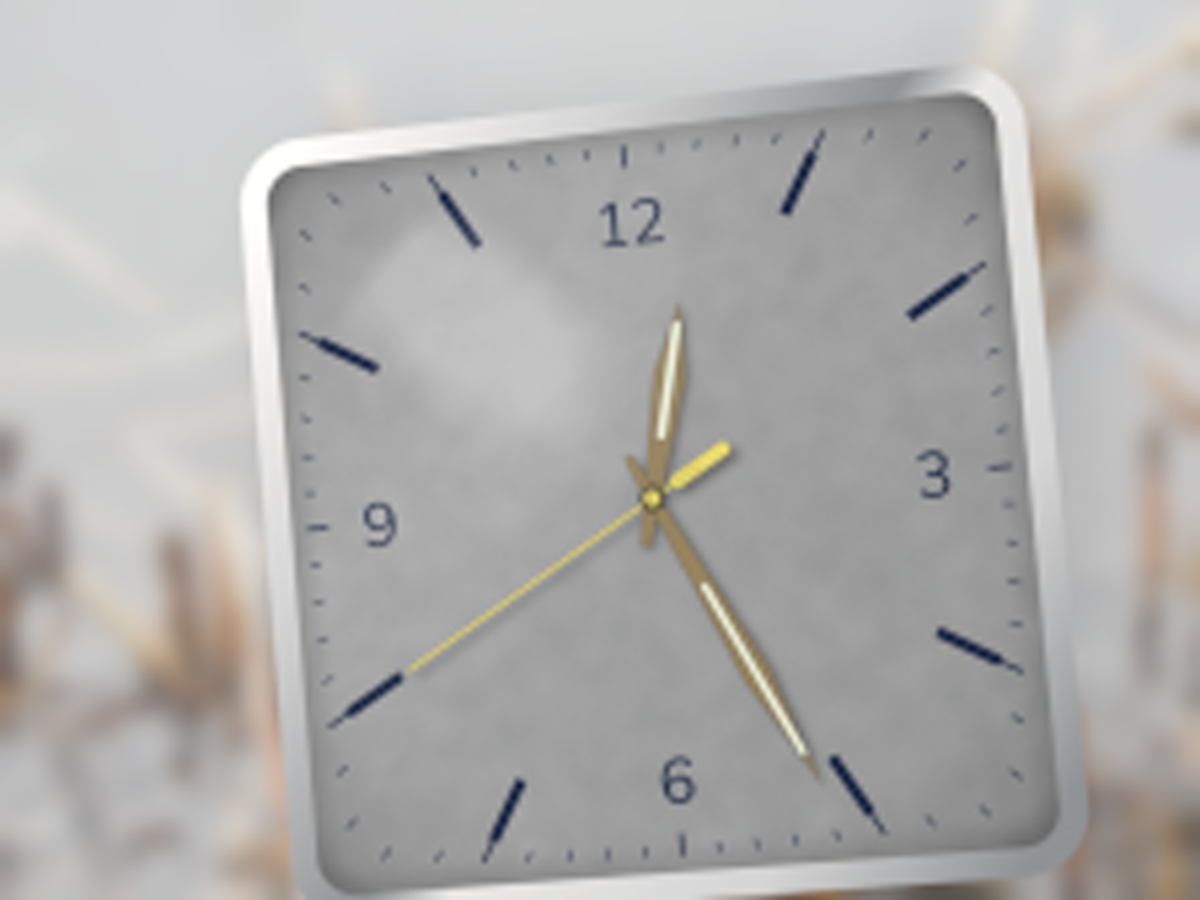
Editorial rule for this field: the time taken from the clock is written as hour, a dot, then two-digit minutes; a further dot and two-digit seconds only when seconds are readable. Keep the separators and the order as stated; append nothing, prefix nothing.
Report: 12.25.40
